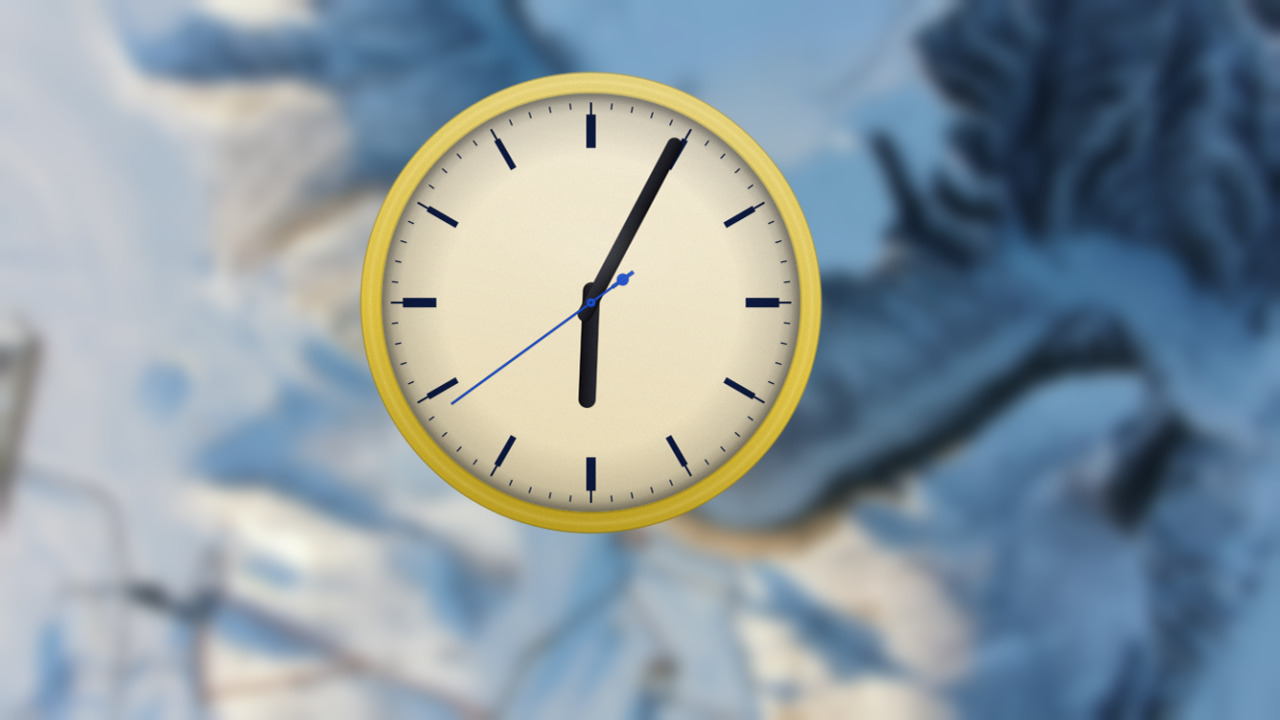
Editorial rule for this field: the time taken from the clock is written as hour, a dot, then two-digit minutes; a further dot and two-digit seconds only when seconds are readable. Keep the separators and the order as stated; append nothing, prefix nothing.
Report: 6.04.39
